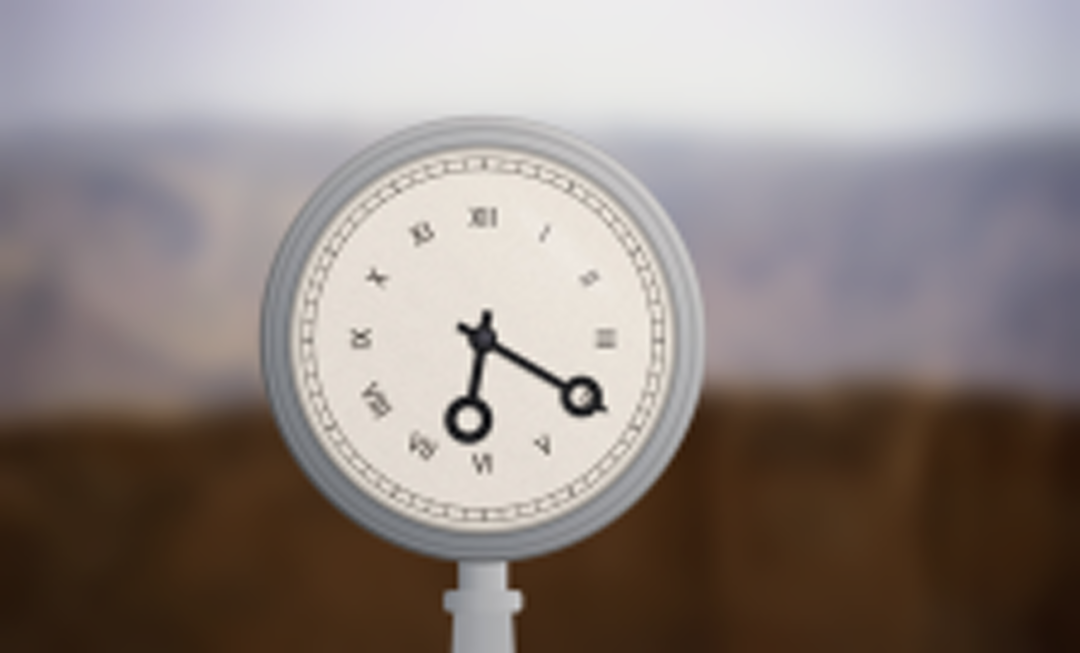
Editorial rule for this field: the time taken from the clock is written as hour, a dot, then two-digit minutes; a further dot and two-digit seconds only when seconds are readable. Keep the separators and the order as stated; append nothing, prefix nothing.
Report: 6.20
